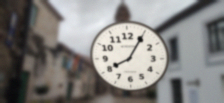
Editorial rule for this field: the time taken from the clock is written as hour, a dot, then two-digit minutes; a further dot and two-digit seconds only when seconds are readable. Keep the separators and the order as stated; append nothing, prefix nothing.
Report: 8.05
